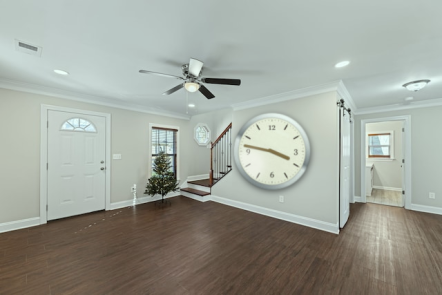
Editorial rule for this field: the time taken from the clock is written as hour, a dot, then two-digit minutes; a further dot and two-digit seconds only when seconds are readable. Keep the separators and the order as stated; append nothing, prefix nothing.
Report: 3.47
